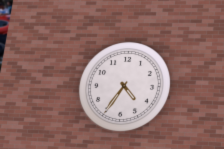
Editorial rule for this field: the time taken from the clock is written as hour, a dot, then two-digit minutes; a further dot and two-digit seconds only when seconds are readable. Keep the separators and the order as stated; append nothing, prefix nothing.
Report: 4.35
